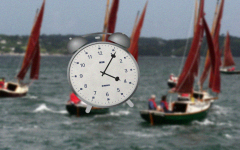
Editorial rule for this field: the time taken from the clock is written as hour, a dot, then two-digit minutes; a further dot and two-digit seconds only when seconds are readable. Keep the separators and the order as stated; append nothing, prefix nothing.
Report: 4.06
